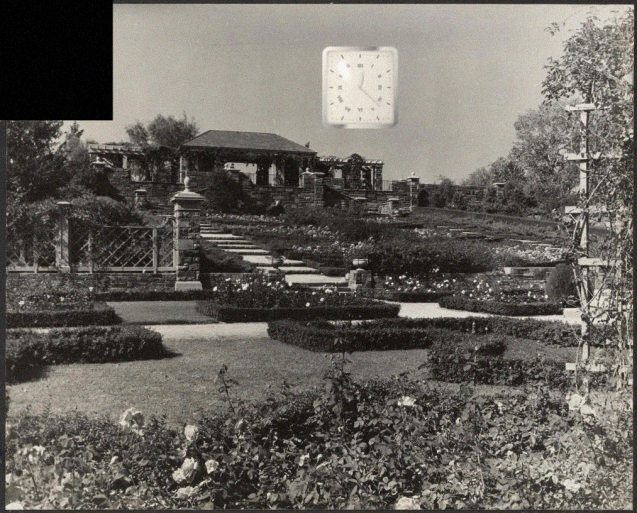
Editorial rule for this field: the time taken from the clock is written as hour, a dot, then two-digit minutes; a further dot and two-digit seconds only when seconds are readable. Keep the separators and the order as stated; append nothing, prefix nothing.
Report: 12.22
